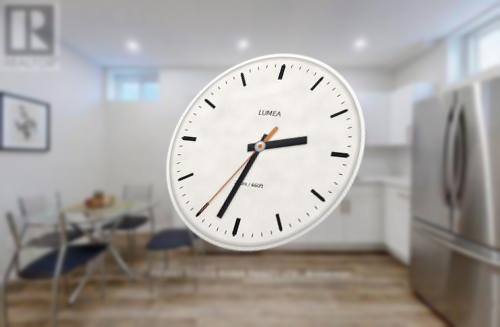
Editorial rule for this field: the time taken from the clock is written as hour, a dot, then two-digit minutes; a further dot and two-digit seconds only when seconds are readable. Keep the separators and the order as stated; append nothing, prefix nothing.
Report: 2.32.35
